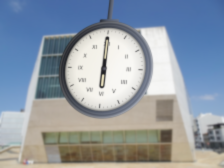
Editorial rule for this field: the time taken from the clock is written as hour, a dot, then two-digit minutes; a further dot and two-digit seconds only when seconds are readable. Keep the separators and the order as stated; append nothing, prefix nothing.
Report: 6.00
